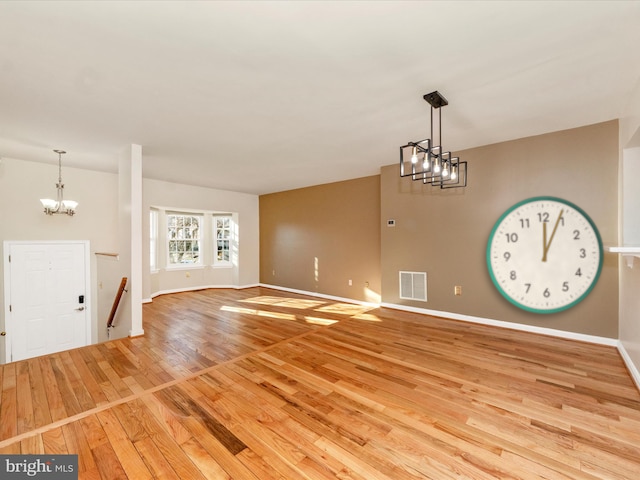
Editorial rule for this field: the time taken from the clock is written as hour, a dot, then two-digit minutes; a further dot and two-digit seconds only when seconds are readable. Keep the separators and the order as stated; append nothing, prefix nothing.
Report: 12.04
